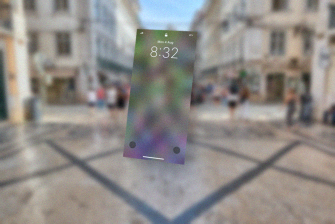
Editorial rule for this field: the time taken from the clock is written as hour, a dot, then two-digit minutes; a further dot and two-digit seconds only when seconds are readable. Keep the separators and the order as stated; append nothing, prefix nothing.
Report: 8.32
